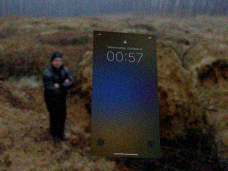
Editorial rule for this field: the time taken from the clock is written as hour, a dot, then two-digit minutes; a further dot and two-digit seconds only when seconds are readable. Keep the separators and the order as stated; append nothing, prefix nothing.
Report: 0.57
